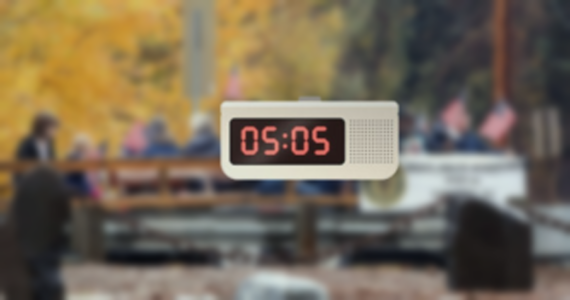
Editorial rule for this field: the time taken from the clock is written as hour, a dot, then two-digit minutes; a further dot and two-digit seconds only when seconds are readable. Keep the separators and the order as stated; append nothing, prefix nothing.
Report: 5.05
